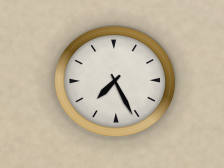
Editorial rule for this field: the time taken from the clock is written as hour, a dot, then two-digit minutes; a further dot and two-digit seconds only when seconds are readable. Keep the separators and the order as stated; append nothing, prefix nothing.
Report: 7.26
